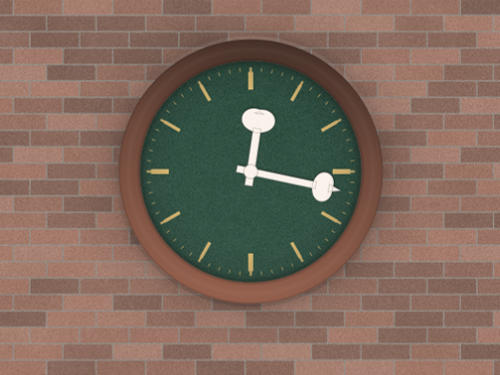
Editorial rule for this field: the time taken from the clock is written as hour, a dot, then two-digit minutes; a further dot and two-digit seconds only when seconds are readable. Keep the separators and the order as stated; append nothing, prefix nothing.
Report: 12.17
